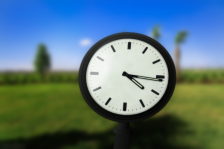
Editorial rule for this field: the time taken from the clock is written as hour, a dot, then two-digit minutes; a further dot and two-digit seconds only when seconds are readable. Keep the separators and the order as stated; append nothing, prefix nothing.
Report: 4.16
